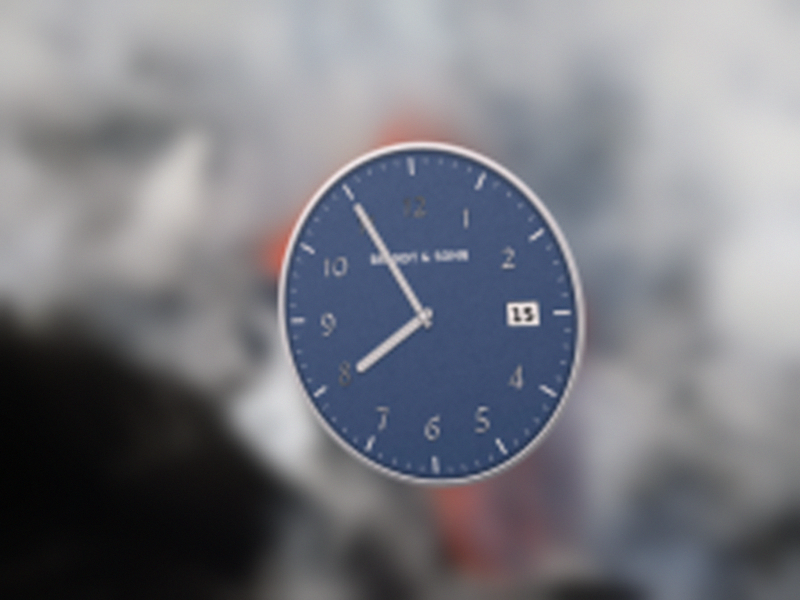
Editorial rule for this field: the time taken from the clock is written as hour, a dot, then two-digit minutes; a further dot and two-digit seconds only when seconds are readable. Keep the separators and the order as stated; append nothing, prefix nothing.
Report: 7.55
